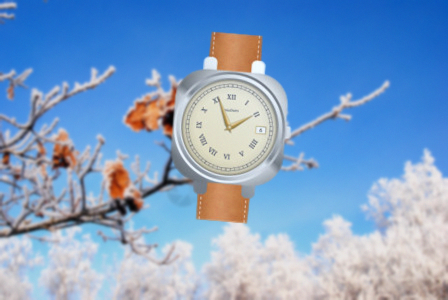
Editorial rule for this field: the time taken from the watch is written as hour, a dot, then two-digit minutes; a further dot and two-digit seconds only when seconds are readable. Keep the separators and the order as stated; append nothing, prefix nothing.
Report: 1.56
